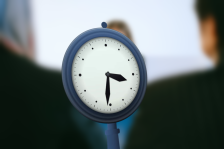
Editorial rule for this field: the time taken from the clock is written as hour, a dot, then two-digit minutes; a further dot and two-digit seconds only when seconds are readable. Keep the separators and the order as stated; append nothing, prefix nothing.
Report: 3.31
